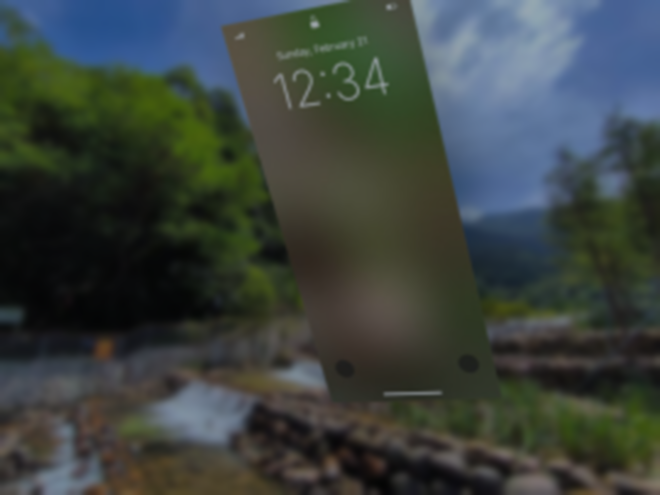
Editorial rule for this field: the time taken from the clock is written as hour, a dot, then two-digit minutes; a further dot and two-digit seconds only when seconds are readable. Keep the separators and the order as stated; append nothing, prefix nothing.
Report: 12.34
